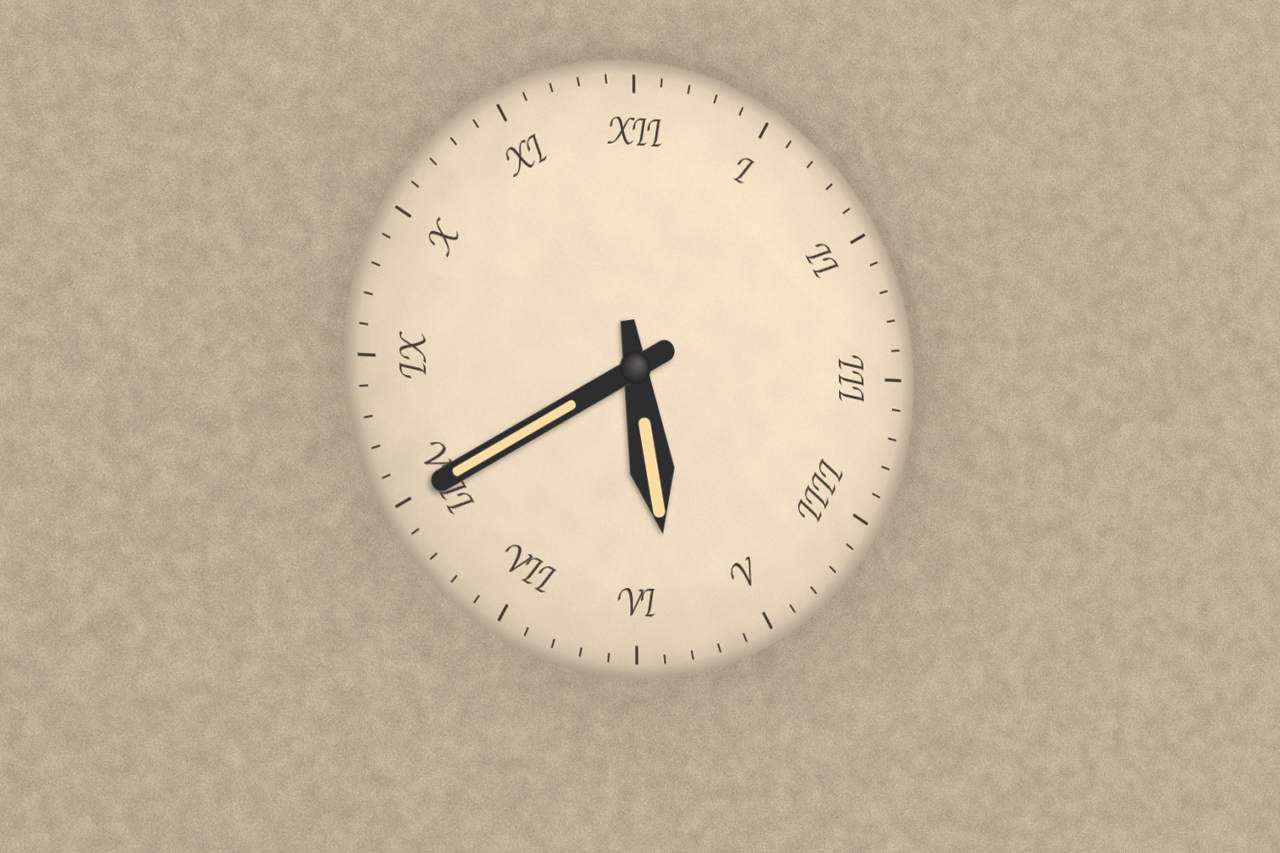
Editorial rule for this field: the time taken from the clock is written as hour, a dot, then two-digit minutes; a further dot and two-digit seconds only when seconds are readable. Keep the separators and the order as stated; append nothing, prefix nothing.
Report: 5.40
